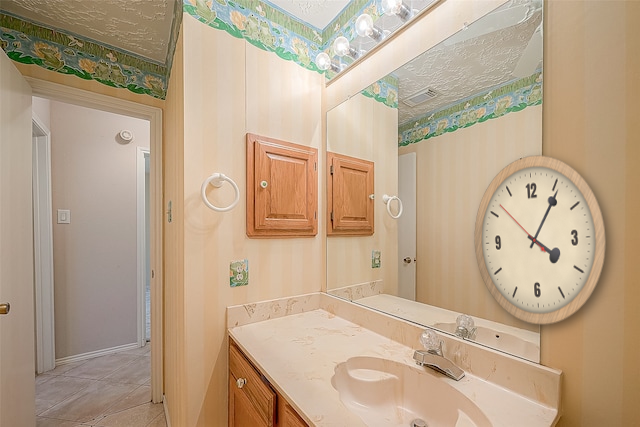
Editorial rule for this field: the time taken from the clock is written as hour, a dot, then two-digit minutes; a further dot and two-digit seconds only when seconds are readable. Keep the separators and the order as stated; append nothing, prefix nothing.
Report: 4.05.52
